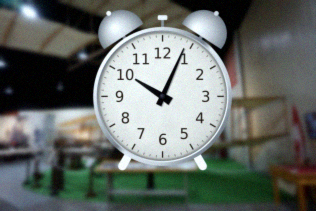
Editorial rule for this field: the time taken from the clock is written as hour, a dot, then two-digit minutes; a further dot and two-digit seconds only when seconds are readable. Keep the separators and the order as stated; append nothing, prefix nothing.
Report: 10.04
